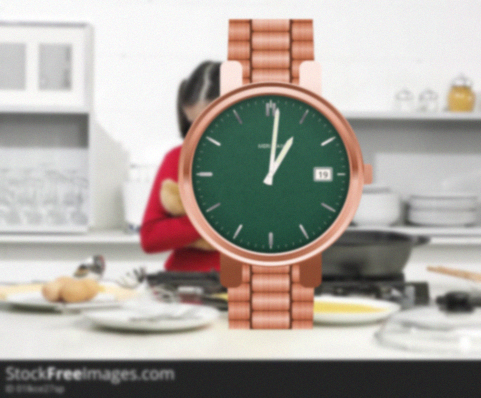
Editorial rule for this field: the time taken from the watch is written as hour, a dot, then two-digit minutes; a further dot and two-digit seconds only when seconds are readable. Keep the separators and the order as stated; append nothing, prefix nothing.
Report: 1.01
